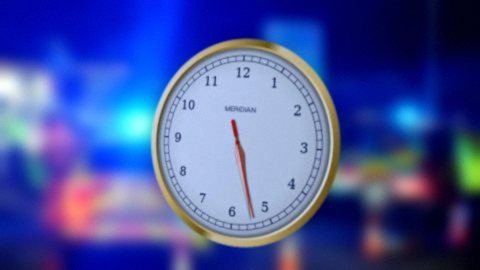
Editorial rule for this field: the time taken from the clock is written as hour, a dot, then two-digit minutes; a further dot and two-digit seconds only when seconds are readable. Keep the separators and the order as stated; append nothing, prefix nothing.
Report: 5.27.27
